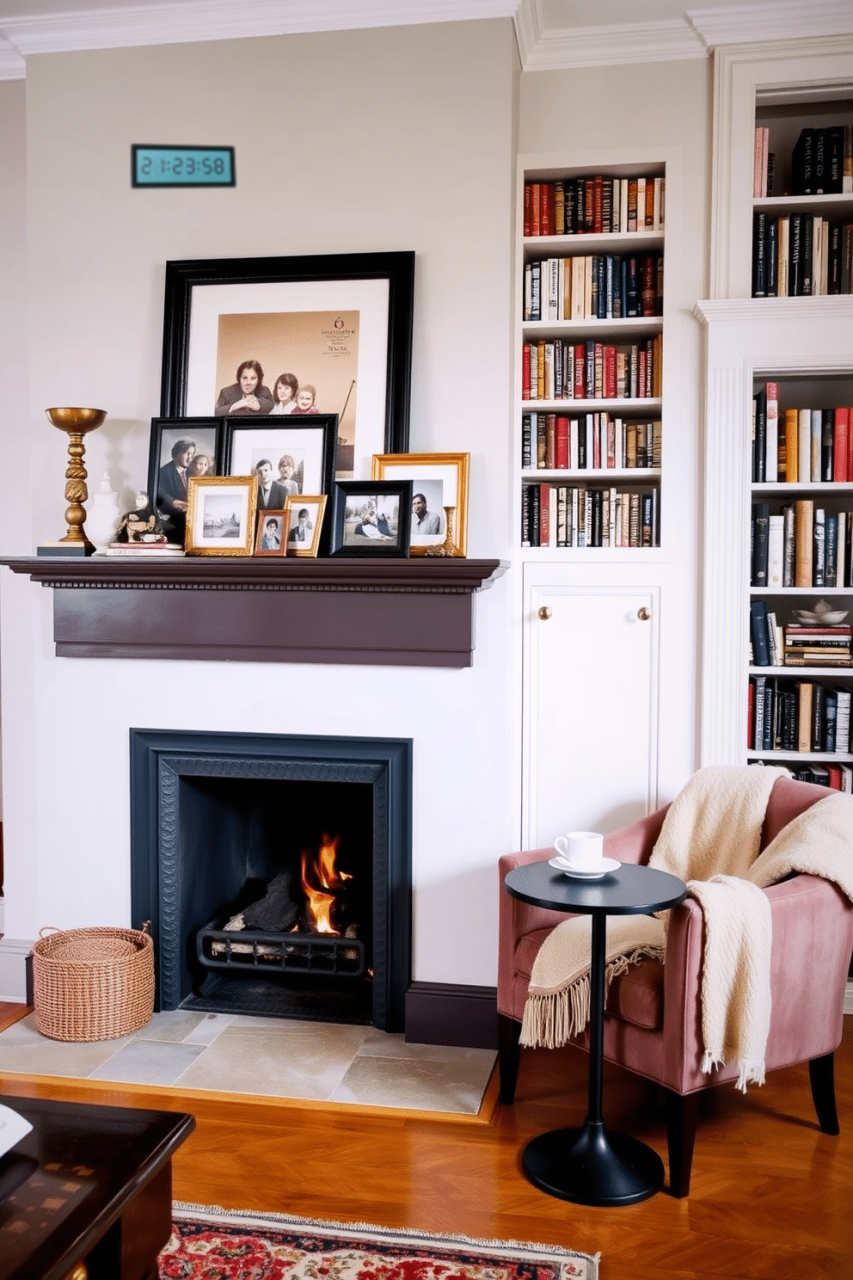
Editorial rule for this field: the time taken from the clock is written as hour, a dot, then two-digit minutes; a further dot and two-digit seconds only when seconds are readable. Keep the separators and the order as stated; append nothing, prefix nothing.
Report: 21.23.58
